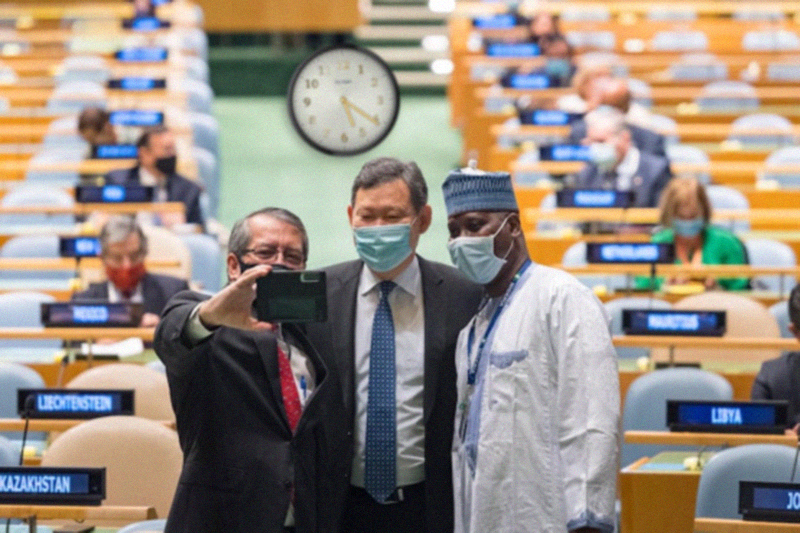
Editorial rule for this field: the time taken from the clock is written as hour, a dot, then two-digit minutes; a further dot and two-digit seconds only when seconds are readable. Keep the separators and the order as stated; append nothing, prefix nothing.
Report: 5.21
